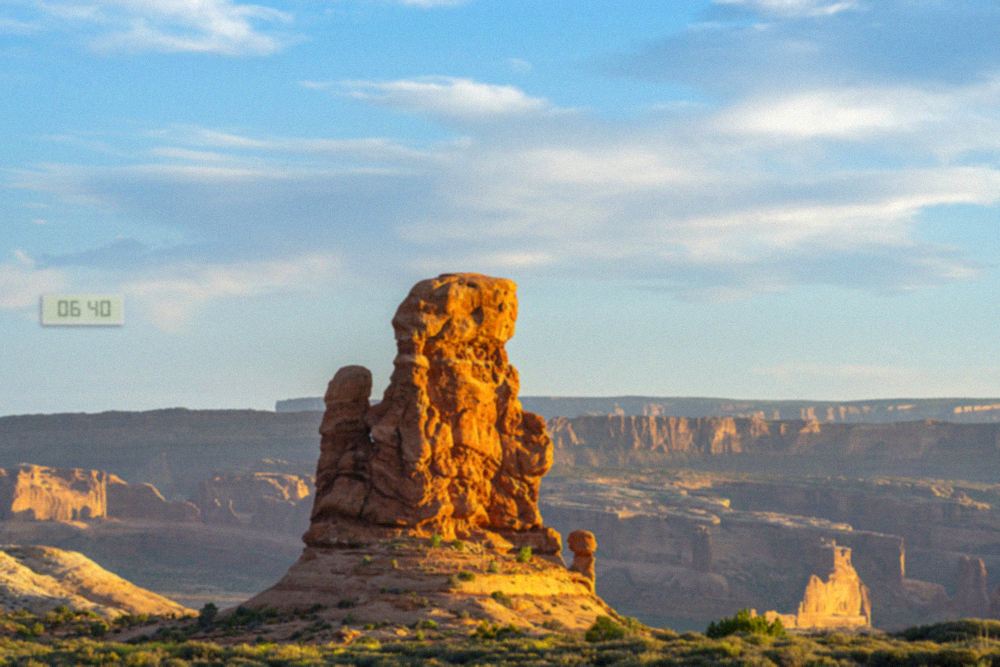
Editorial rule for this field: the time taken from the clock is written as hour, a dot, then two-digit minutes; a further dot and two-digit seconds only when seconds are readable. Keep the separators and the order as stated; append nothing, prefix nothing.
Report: 6.40
